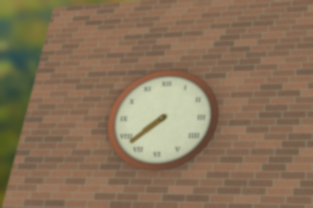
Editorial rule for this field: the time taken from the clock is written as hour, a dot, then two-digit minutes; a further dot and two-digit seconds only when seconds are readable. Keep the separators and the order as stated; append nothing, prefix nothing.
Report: 7.38
